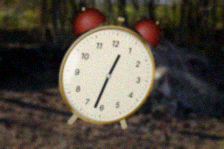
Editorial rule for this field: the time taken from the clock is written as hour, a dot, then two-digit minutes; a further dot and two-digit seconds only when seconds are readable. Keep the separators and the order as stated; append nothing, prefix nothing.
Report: 12.32
